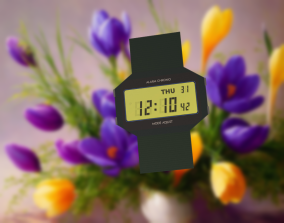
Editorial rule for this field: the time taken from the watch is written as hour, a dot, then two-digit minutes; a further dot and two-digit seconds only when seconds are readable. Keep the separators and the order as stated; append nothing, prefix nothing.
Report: 12.10.42
